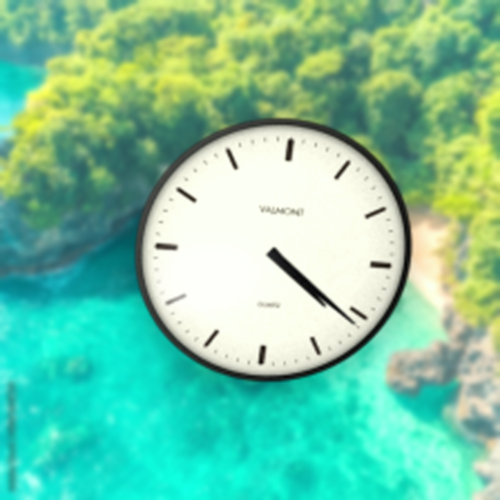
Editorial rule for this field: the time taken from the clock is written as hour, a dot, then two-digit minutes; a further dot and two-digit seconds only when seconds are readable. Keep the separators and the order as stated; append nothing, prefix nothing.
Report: 4.21
